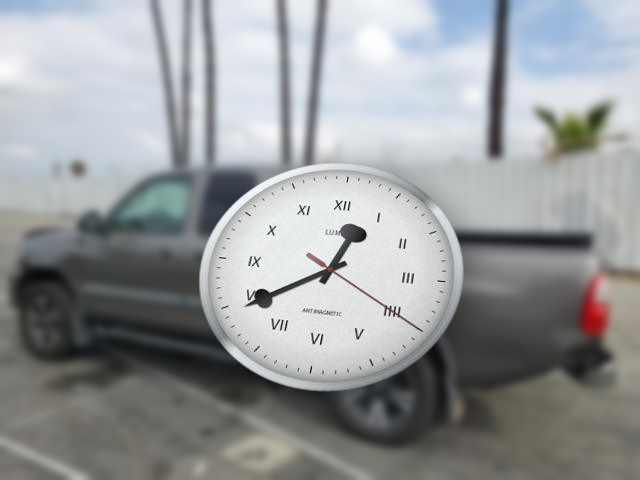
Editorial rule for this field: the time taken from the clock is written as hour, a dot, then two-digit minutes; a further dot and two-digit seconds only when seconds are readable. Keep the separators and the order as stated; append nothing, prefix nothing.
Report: 12.39.20
